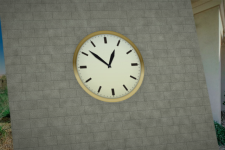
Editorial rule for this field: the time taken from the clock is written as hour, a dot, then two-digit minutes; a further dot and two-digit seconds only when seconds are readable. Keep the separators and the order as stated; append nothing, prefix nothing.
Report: 12.52
